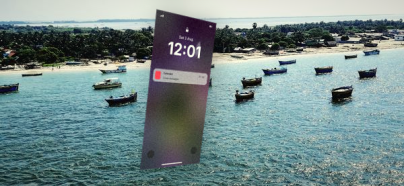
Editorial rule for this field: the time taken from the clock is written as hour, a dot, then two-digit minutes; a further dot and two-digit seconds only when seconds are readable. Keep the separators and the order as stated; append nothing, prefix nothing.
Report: 12.01
